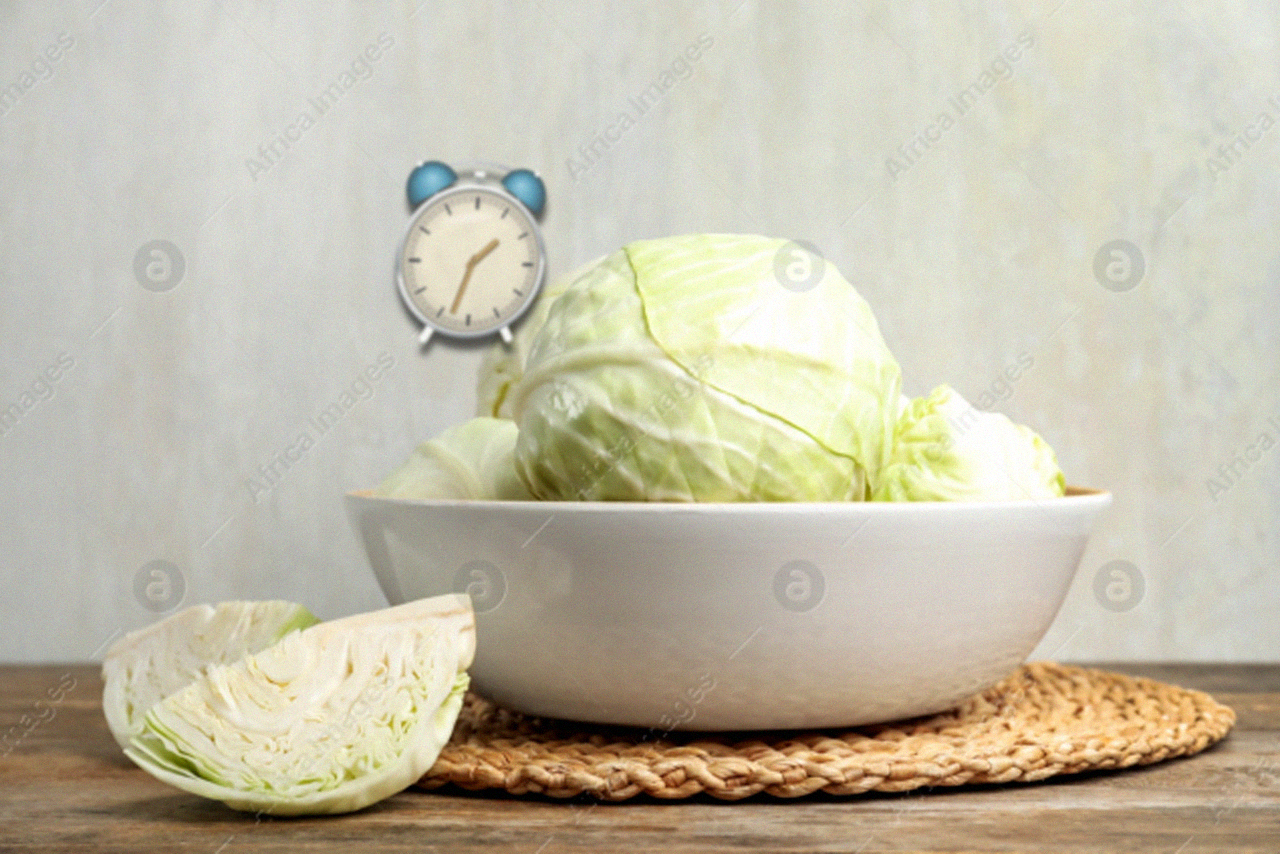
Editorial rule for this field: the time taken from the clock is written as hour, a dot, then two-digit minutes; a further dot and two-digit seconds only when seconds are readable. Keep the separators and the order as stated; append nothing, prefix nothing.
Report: 1.33
